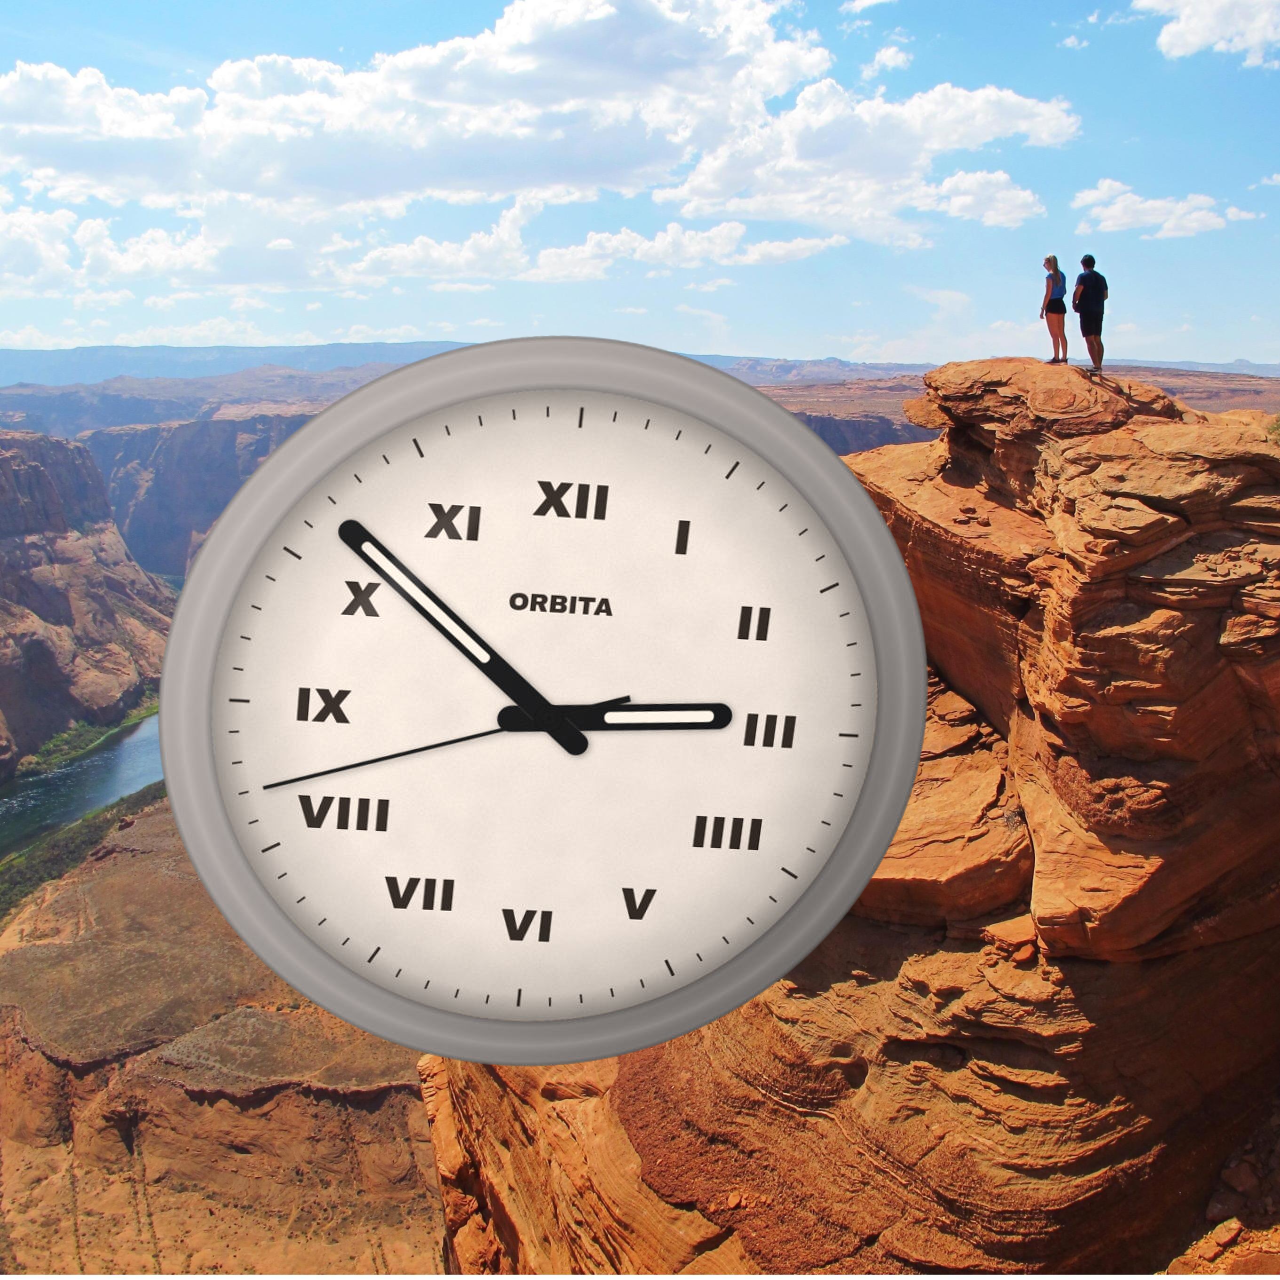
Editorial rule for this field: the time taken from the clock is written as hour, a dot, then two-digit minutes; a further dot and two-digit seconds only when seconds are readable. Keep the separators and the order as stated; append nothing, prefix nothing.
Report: 2.51.42
